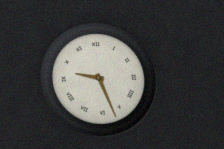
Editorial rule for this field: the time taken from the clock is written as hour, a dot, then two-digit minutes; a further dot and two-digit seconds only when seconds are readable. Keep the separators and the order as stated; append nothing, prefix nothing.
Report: 9.27
